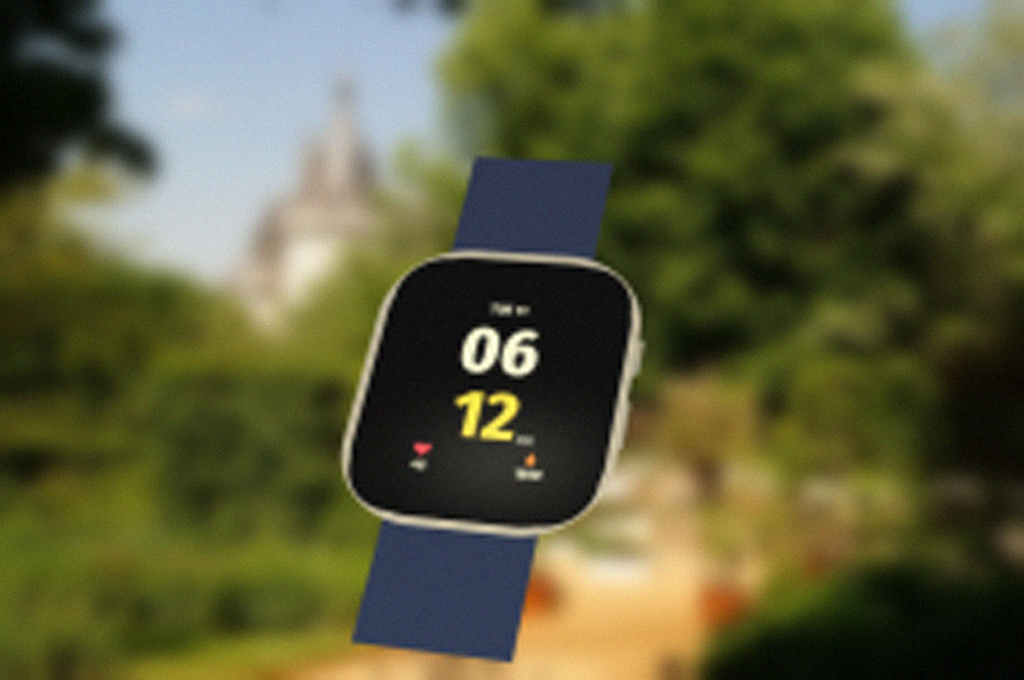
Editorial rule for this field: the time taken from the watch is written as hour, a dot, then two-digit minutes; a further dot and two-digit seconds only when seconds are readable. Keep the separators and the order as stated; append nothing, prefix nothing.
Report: 6.12
